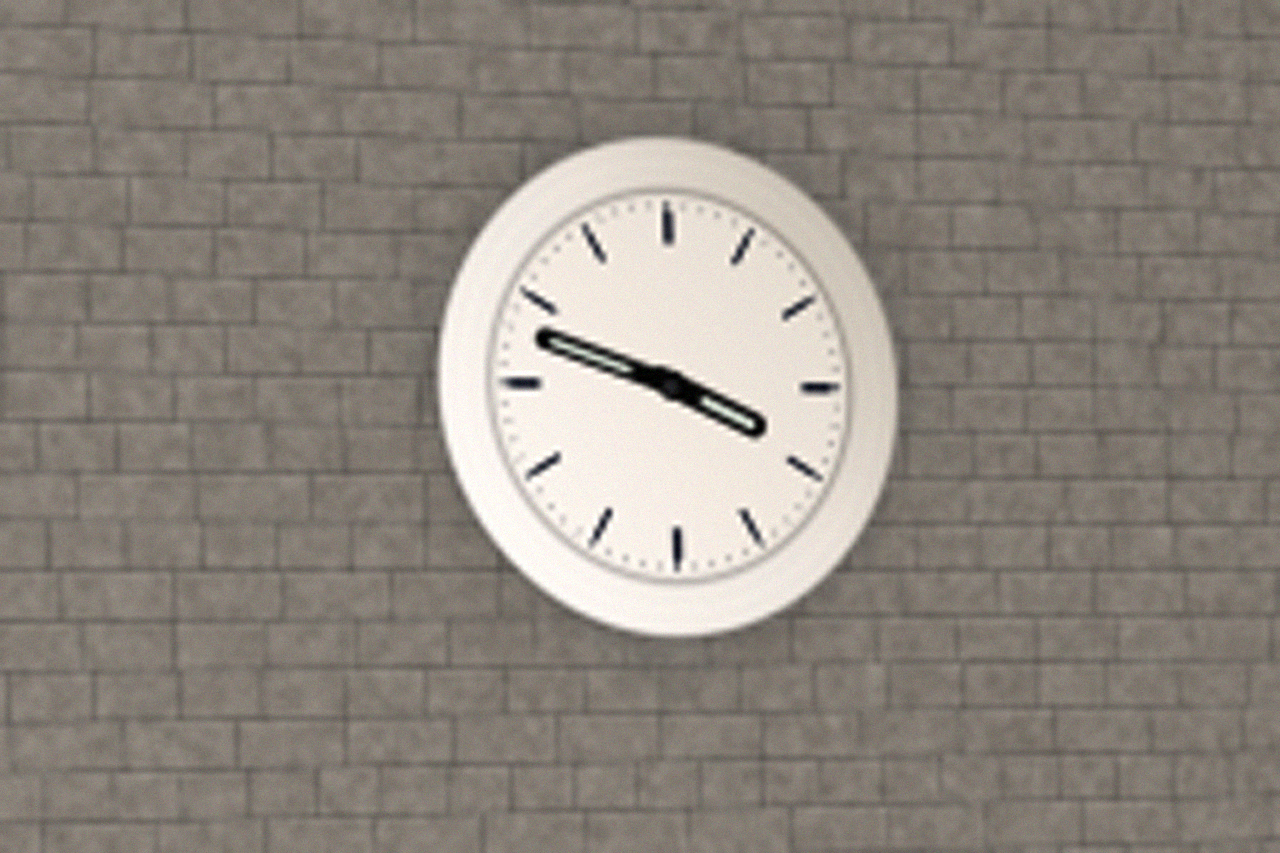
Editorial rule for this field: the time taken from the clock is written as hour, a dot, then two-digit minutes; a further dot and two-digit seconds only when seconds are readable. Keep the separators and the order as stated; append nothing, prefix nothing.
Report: 3.48
